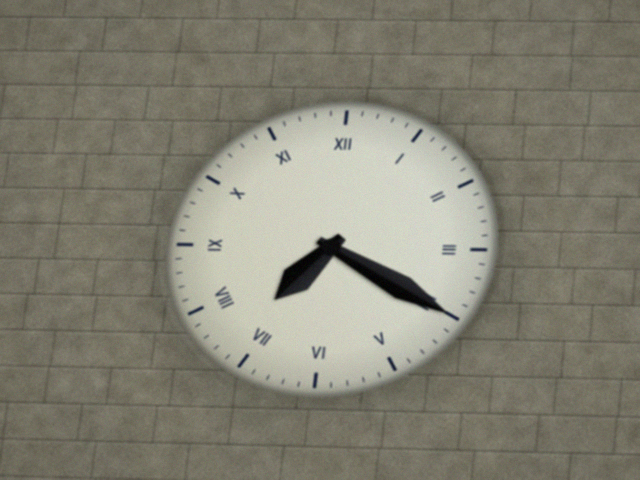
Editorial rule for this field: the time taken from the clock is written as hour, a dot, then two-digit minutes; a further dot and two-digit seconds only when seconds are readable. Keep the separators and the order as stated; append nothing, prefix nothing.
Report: 7.20
